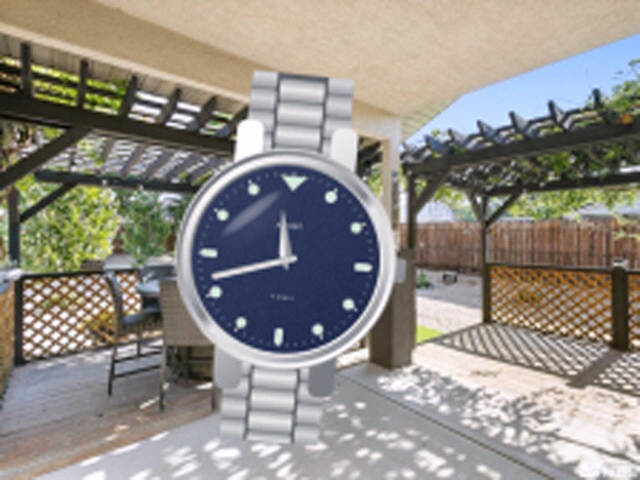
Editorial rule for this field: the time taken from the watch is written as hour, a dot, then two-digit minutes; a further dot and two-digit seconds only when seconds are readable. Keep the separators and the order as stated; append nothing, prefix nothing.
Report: 11.42
